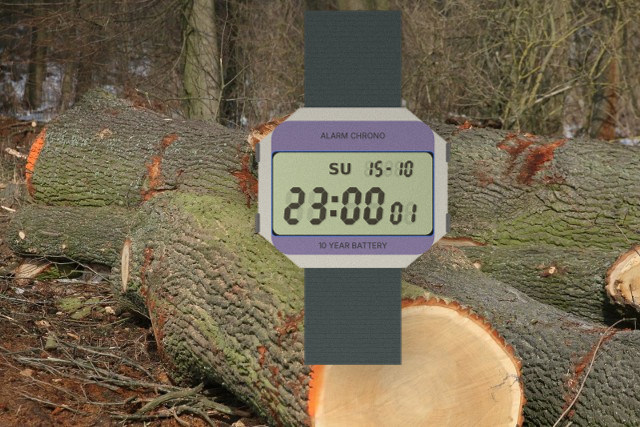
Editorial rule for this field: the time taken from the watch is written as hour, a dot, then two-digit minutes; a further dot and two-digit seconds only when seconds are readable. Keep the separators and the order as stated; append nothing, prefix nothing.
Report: 23.00.01
